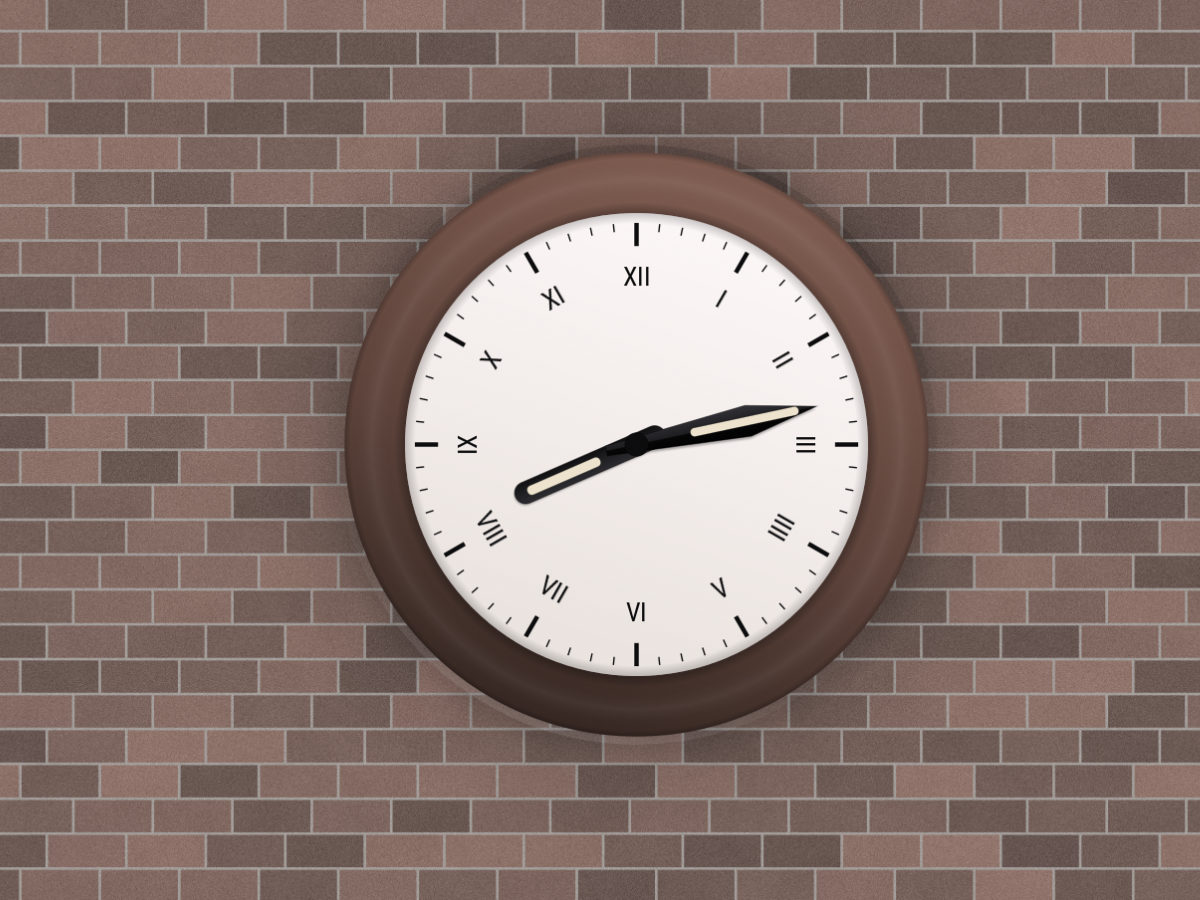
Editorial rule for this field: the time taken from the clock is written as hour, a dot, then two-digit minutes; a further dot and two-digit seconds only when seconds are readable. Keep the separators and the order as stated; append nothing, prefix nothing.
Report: 8.13
